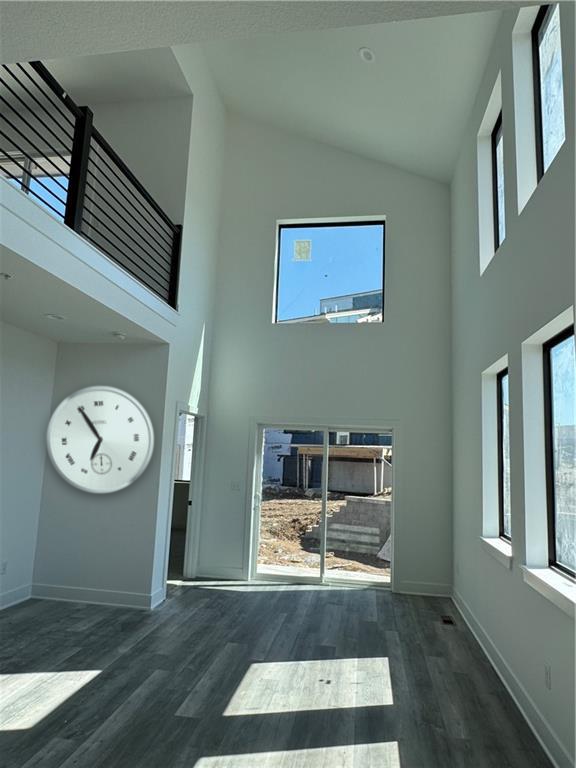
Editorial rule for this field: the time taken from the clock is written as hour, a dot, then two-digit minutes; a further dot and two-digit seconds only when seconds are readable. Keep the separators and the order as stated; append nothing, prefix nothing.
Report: 6.55
